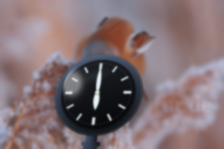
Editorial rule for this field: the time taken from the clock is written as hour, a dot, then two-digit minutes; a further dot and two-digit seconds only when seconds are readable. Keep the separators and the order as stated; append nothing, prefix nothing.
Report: 6.00
